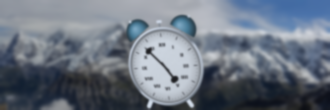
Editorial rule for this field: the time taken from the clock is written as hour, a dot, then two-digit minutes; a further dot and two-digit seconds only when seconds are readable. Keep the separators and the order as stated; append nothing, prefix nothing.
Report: 4.53
